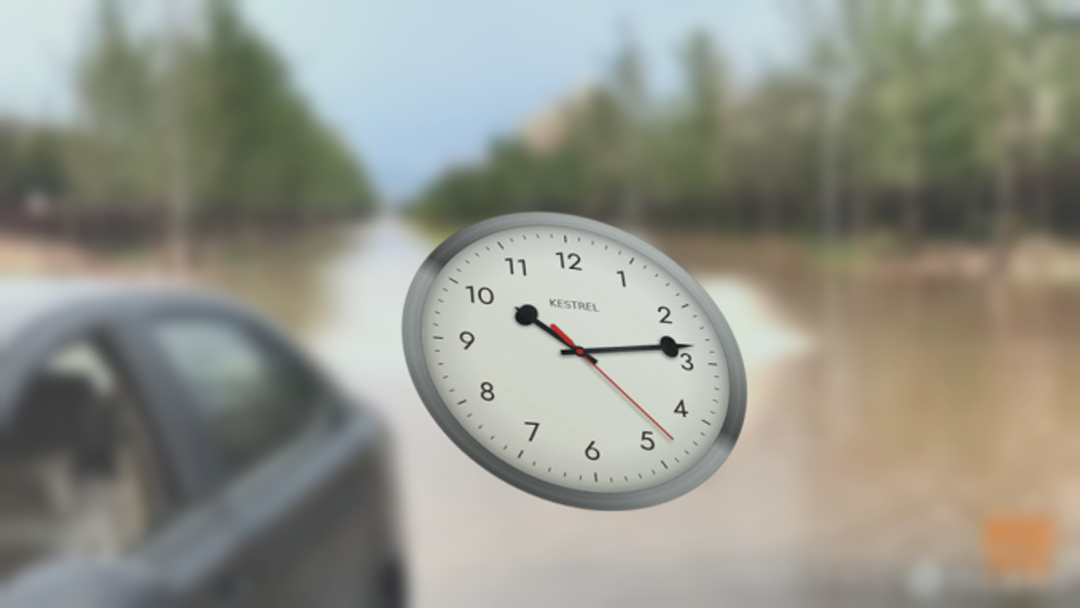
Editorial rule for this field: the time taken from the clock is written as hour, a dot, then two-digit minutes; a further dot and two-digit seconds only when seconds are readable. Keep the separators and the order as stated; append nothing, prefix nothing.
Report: 10.13.23
